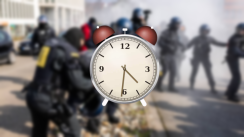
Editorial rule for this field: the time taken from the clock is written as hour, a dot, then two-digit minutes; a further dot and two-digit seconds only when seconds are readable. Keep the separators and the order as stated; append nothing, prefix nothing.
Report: 4.31
